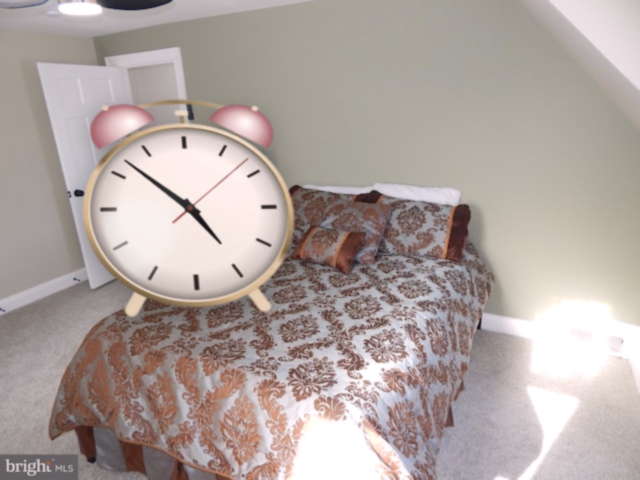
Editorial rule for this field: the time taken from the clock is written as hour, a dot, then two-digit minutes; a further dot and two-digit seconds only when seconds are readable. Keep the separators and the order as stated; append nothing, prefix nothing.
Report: 4.52.08
